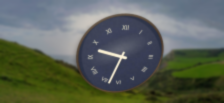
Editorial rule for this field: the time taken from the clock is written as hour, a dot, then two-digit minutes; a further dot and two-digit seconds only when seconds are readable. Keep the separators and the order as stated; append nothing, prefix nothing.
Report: 9.33
